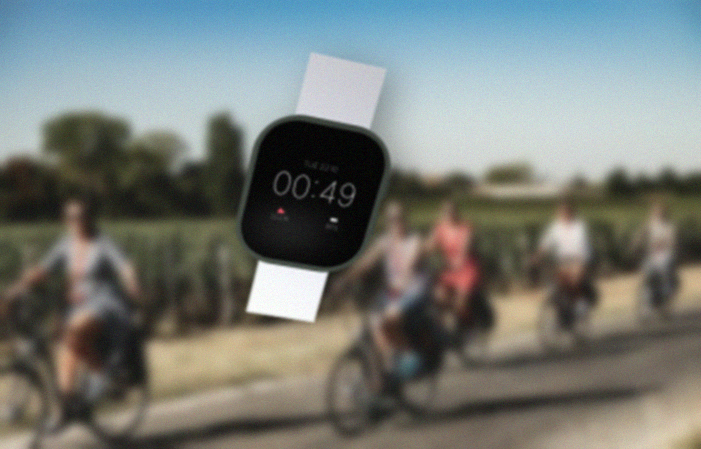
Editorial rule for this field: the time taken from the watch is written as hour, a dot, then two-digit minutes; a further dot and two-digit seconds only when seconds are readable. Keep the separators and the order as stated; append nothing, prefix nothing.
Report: 0.49
